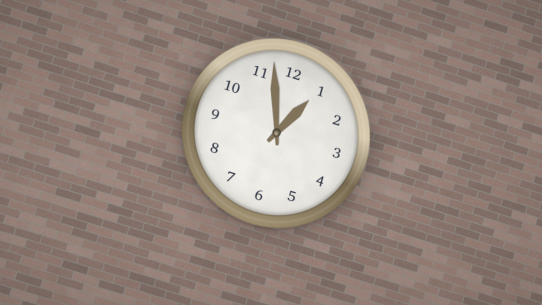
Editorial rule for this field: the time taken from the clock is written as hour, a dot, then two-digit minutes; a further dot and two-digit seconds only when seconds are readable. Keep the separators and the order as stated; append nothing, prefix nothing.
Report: 12.57
